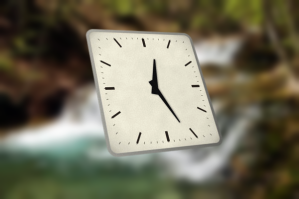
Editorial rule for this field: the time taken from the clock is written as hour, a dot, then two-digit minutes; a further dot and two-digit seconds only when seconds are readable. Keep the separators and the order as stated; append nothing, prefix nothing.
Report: 12.26
